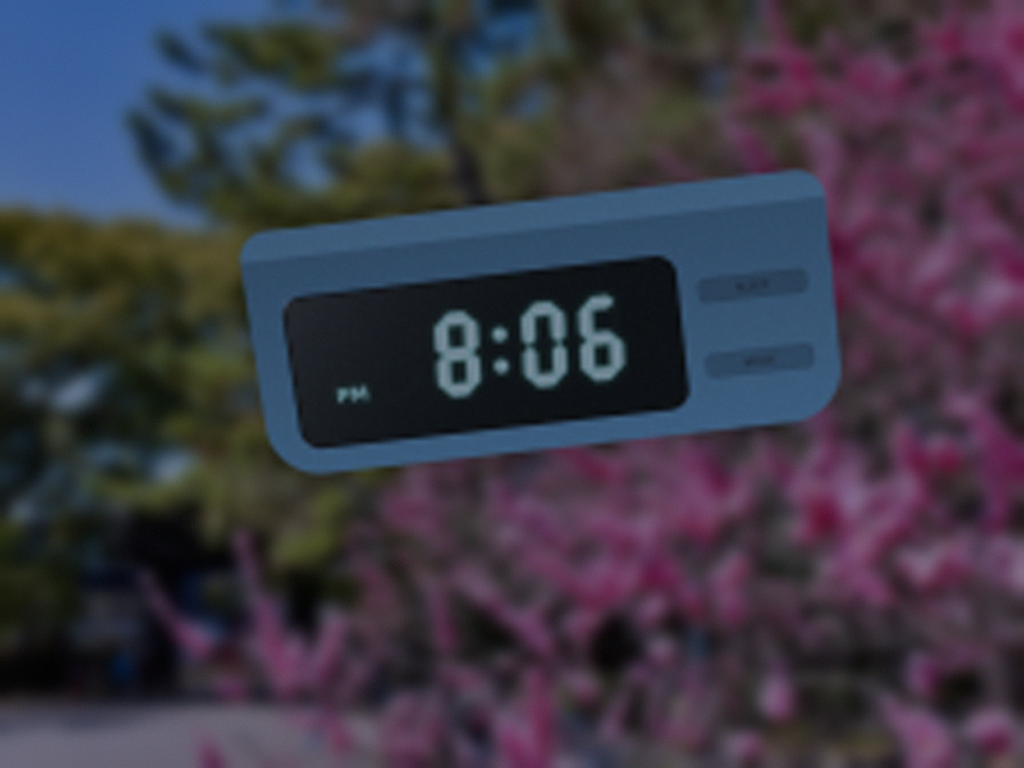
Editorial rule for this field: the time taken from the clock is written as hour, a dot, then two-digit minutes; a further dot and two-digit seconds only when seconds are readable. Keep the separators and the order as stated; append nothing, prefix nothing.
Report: 8.06
